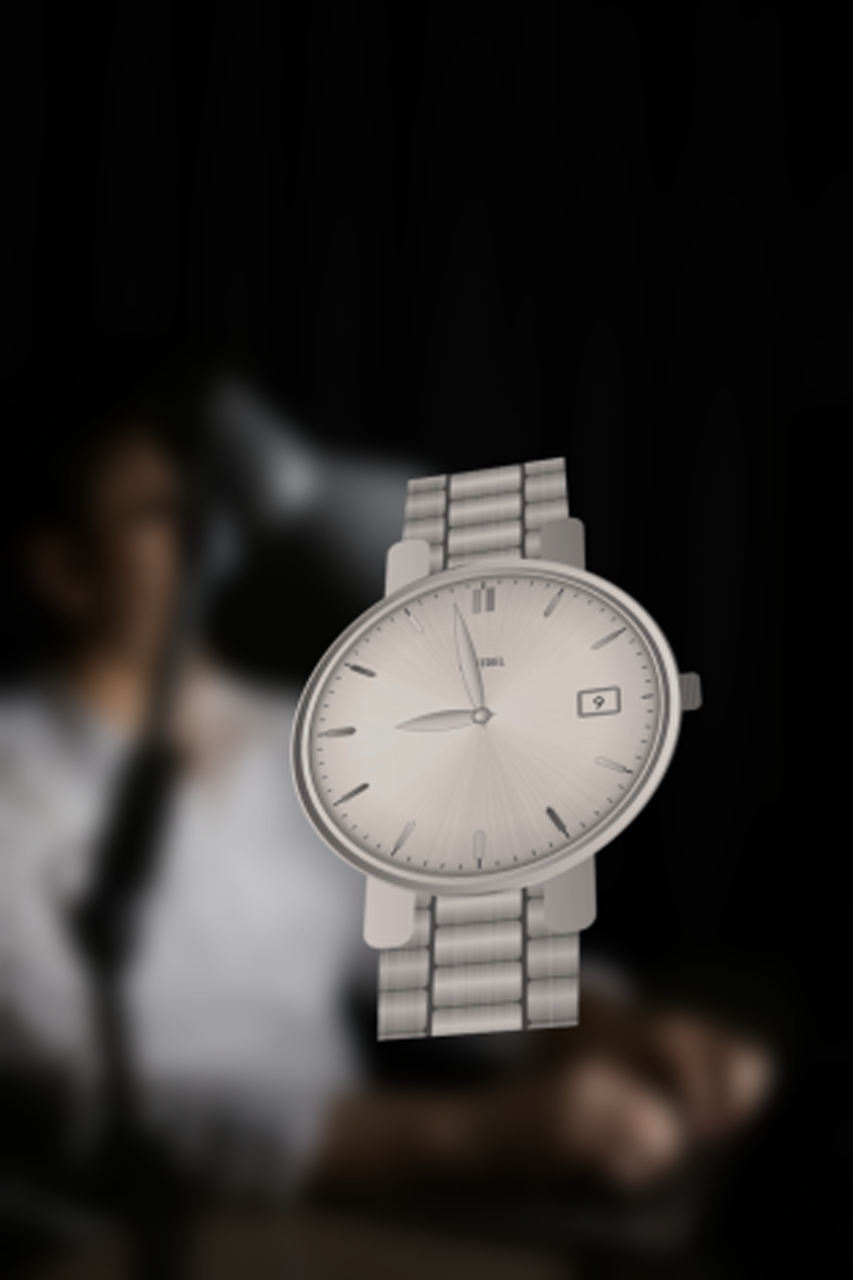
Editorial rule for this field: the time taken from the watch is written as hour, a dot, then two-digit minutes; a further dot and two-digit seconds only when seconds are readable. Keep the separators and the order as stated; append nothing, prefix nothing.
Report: 8.58
